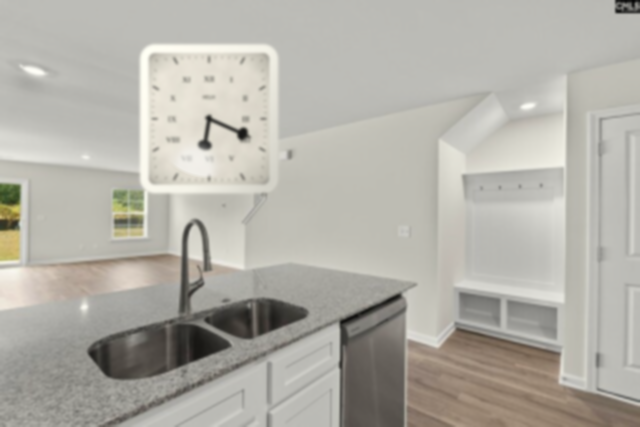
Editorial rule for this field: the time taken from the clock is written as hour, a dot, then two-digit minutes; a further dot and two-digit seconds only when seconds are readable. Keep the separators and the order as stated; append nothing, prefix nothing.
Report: 6.19
